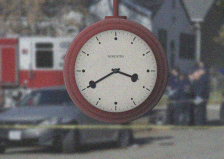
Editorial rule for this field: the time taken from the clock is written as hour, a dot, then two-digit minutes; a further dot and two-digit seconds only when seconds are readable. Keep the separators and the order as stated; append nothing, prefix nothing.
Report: 3.40
